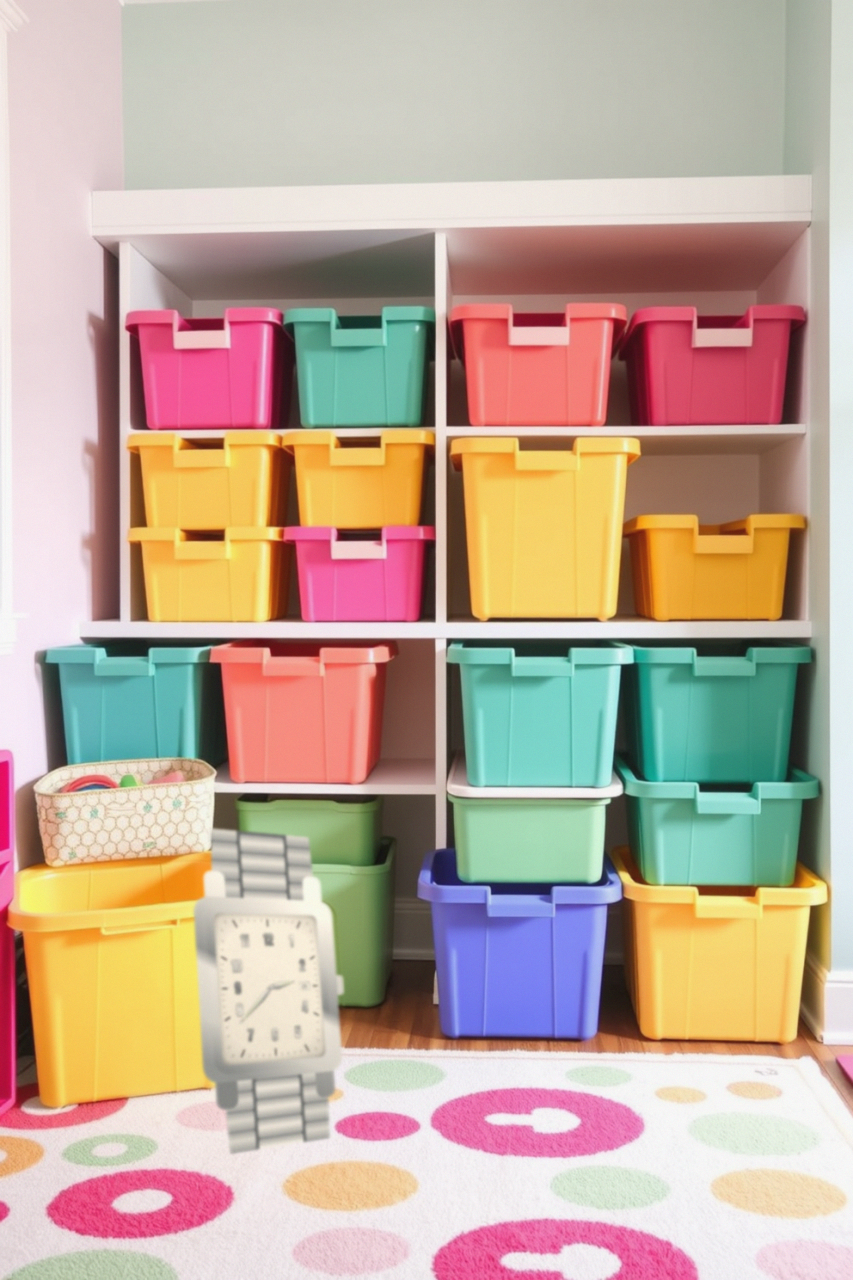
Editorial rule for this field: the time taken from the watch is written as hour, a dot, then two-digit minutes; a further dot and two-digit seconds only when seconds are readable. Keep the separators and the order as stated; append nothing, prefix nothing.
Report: 2.38
